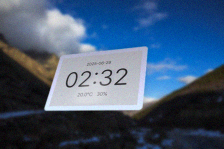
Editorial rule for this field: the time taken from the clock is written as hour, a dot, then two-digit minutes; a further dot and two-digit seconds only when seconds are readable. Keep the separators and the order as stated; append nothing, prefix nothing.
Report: 2.32
